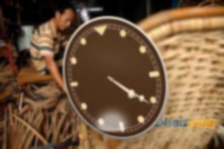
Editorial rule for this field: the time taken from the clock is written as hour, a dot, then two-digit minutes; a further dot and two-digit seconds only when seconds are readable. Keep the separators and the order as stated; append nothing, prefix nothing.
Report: 4.21
